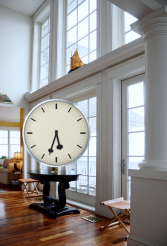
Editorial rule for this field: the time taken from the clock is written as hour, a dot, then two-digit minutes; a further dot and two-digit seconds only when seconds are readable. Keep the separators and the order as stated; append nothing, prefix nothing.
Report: 5.33
